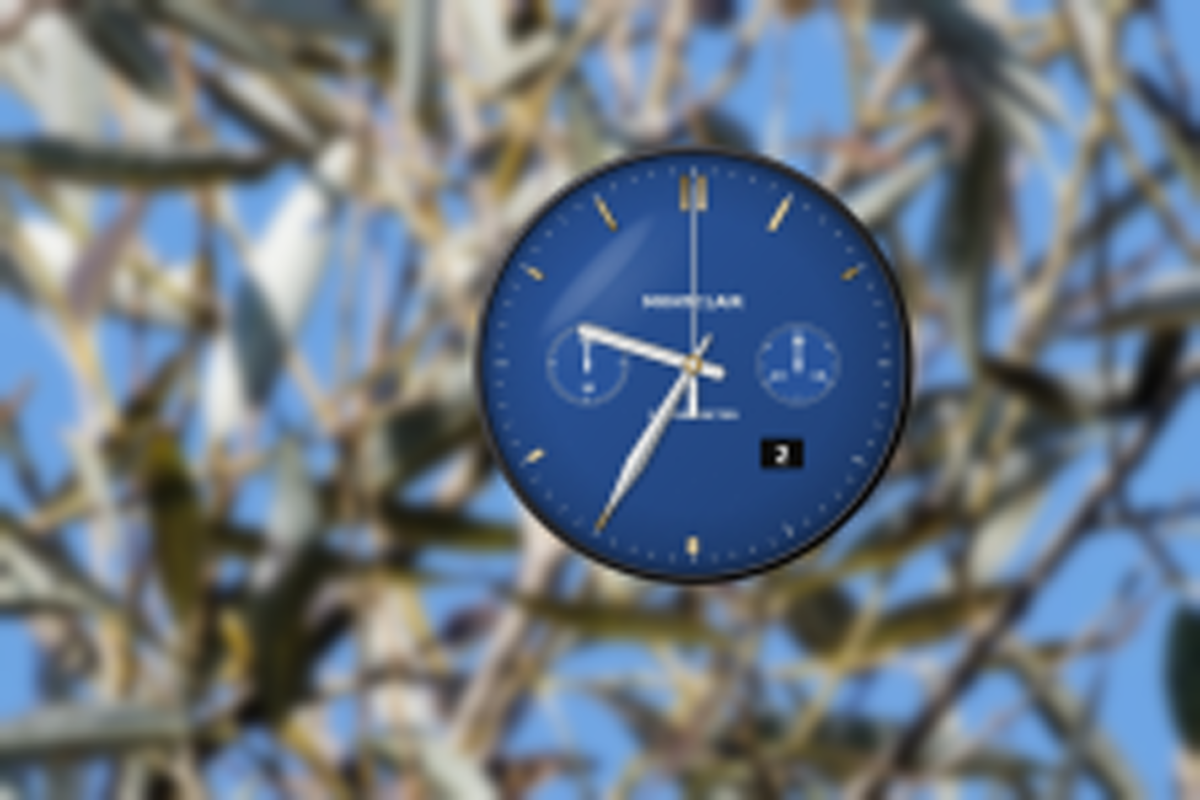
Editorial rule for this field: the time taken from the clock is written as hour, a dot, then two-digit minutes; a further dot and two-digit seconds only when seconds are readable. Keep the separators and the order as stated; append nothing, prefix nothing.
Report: 9.35
